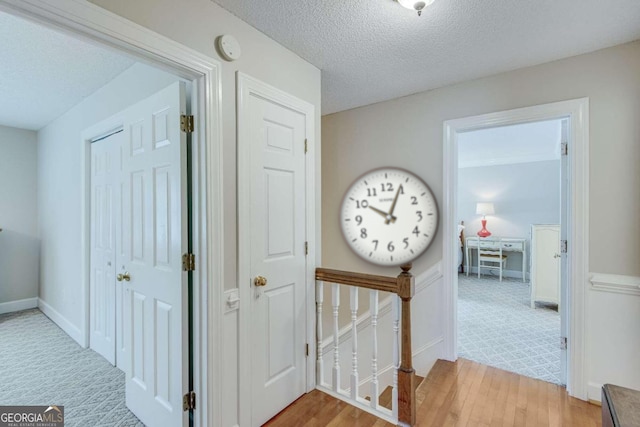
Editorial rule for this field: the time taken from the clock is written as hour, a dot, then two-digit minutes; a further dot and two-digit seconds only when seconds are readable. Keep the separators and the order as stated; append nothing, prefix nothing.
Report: 10.04
